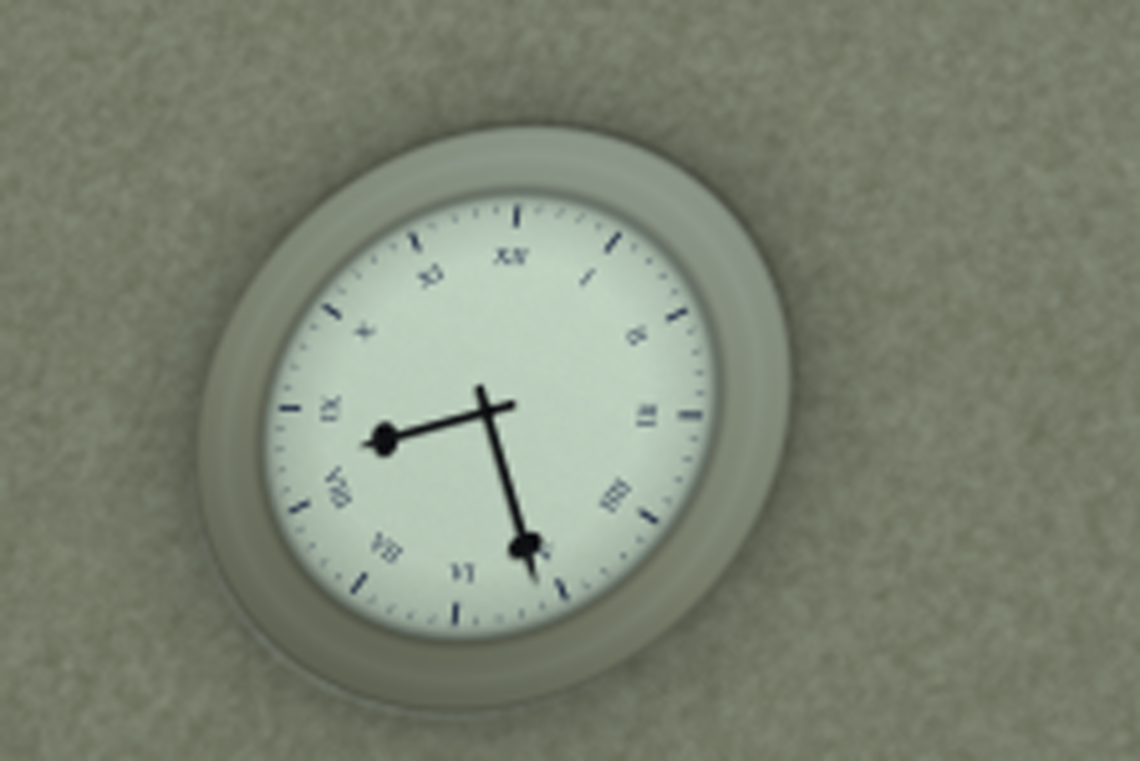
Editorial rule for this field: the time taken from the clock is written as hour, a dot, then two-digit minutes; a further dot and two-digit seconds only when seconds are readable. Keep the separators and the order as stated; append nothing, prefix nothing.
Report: 8.26
